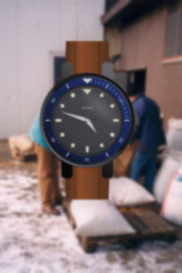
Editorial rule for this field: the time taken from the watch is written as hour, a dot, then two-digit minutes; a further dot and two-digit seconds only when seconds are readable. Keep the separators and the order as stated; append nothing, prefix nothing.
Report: 4.48
